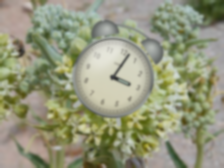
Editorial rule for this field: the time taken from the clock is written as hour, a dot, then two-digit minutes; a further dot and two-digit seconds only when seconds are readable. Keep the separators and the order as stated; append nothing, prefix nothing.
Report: 3.02
